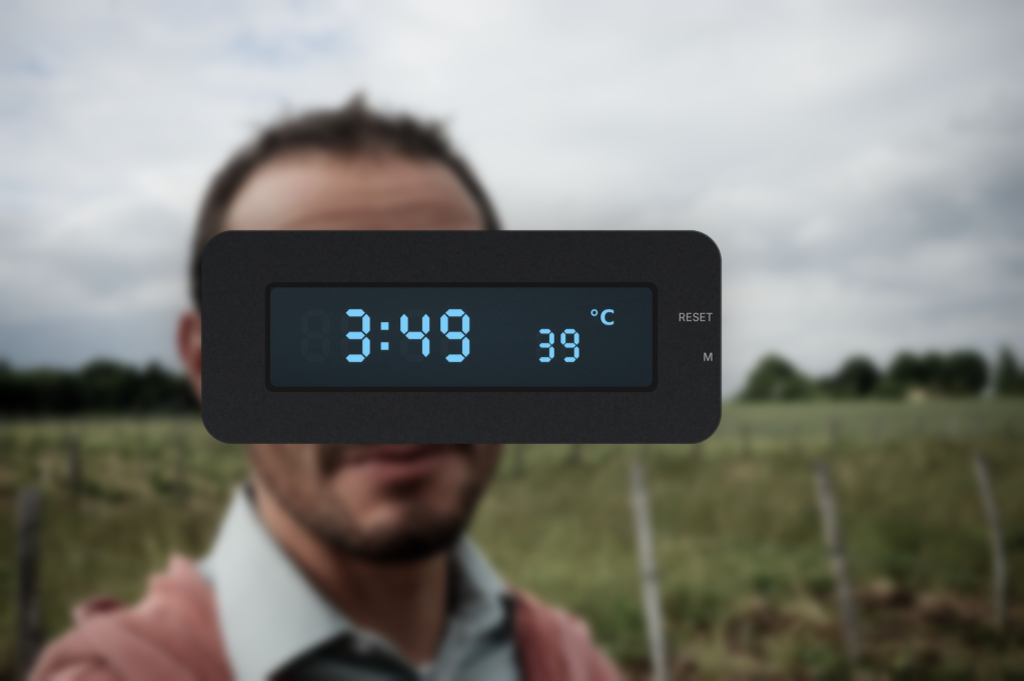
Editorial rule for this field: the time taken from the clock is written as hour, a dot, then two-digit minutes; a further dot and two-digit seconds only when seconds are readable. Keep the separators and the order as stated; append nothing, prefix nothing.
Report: 3.49
